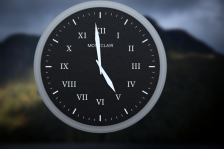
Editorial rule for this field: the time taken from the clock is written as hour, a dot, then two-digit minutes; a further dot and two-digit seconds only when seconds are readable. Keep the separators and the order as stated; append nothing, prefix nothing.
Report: 4.59
